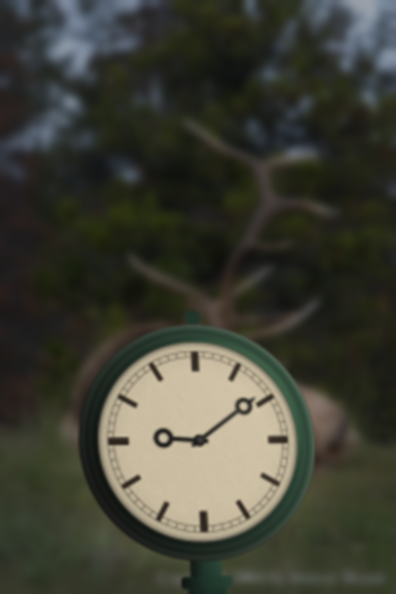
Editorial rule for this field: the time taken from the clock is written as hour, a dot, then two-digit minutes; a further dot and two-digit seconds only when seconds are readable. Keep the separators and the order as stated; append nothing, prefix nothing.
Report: 9.09
